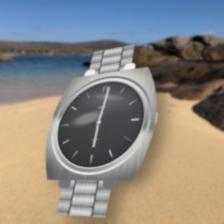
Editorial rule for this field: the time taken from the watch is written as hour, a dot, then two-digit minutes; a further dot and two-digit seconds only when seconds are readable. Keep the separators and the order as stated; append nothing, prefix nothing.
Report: 6.01
